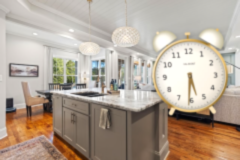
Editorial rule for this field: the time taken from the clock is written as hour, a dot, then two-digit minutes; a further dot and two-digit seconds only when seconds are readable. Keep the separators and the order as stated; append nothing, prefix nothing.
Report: 5.31
